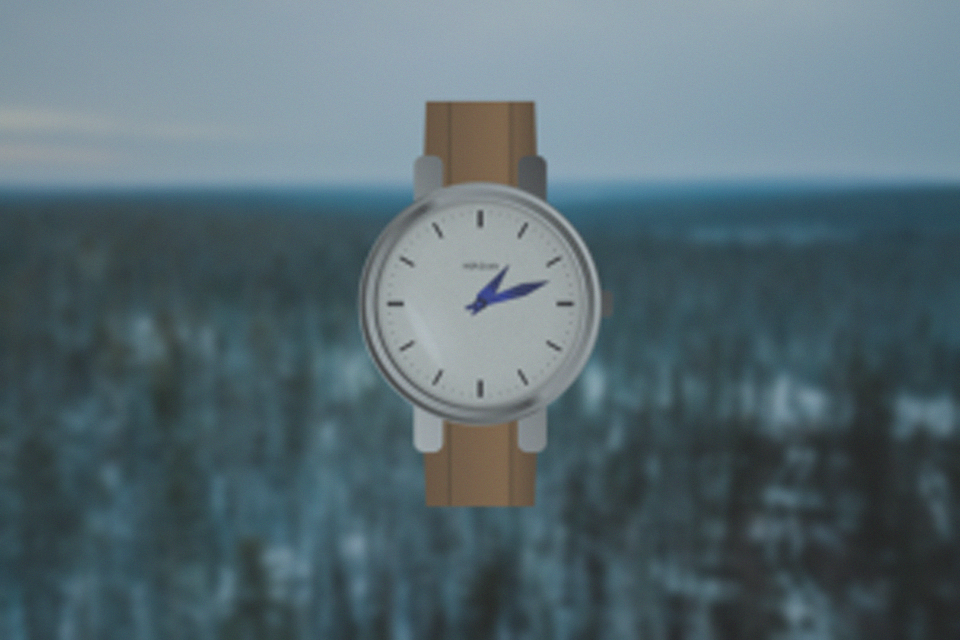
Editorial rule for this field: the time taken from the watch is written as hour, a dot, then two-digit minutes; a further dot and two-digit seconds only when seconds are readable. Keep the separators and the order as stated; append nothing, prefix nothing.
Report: 1.12
